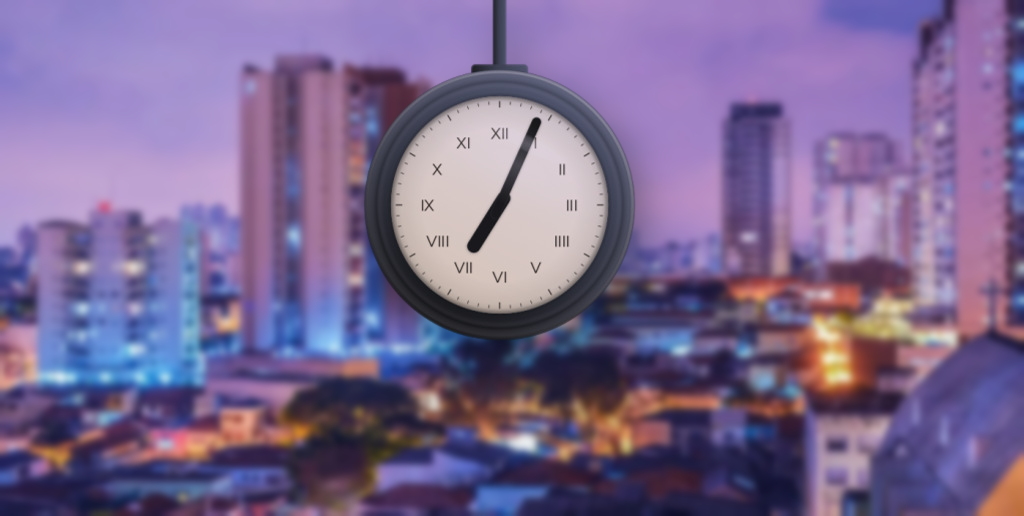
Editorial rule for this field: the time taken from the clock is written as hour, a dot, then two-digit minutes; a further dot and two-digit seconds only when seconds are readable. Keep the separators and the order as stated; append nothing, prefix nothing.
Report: 7.04
